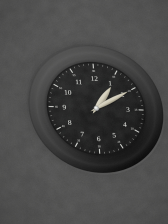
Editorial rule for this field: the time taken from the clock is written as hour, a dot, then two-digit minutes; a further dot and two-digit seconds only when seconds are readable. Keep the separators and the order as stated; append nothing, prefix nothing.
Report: 1.10
